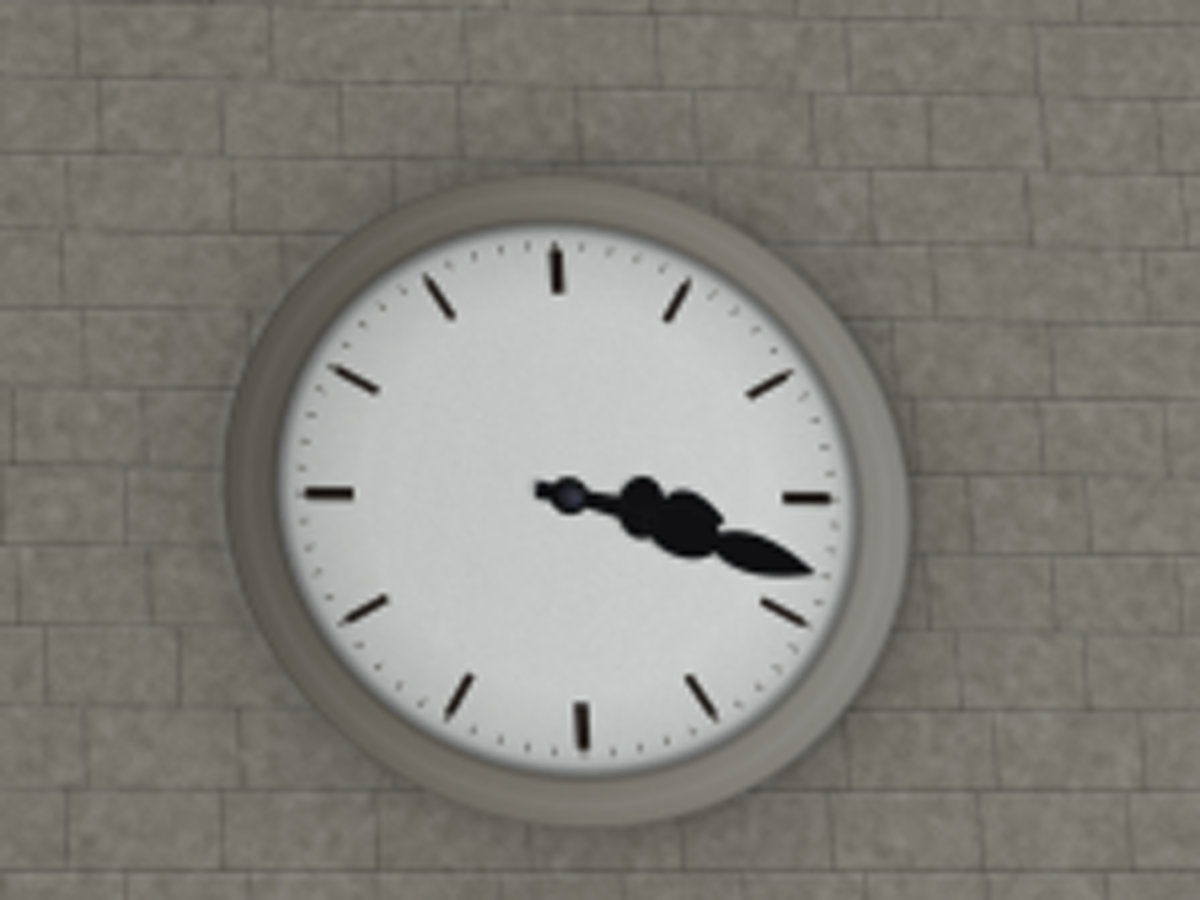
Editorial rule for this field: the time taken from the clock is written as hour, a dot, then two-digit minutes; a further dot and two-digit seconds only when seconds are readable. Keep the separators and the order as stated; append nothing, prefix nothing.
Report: 3.18
